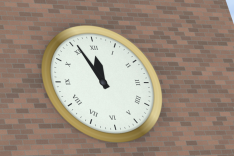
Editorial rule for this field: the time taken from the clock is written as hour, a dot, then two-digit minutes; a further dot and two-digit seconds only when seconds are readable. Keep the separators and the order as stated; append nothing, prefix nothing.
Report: 11.56
